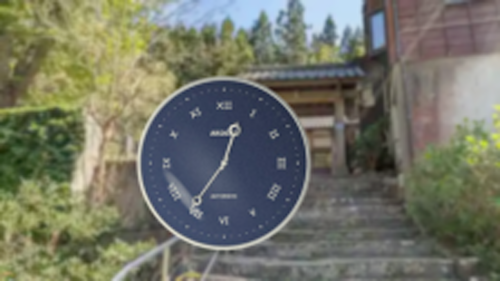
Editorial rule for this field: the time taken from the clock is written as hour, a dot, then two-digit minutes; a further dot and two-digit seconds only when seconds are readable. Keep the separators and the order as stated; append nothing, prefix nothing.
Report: 12.36
